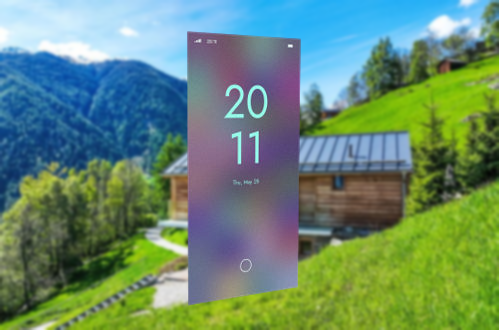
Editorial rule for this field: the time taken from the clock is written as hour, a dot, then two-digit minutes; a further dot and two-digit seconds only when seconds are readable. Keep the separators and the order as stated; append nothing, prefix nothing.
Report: 20.11
